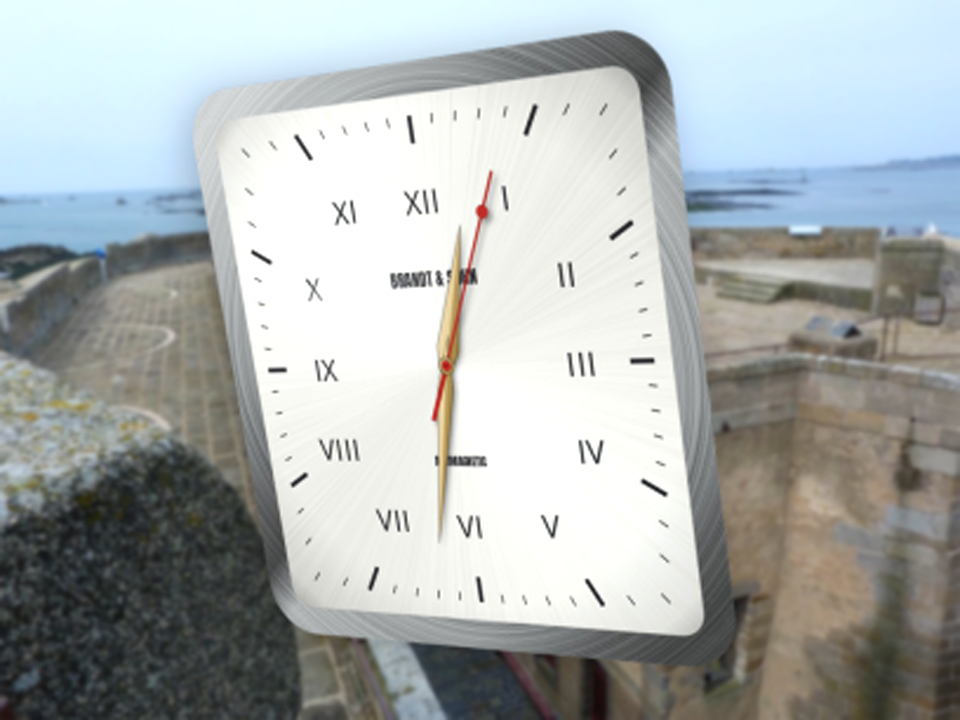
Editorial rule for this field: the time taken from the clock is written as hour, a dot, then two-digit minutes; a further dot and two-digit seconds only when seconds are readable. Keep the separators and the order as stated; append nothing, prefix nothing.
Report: 12.32.04
